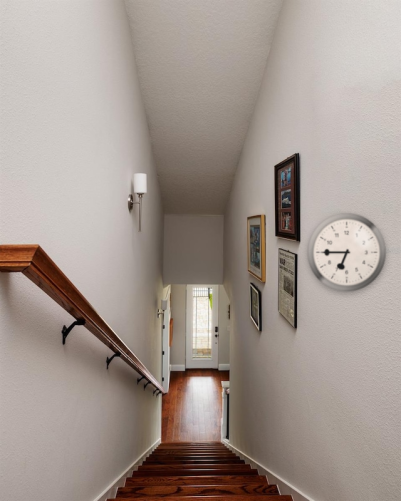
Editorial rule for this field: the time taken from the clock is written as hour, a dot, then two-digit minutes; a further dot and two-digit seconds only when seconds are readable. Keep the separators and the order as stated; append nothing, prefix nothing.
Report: 6.45
